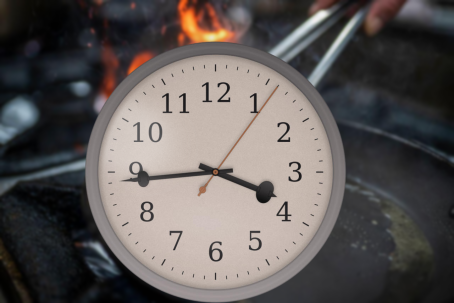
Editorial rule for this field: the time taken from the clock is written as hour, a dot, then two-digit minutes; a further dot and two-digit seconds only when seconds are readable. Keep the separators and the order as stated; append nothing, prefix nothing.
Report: 3.44.06
